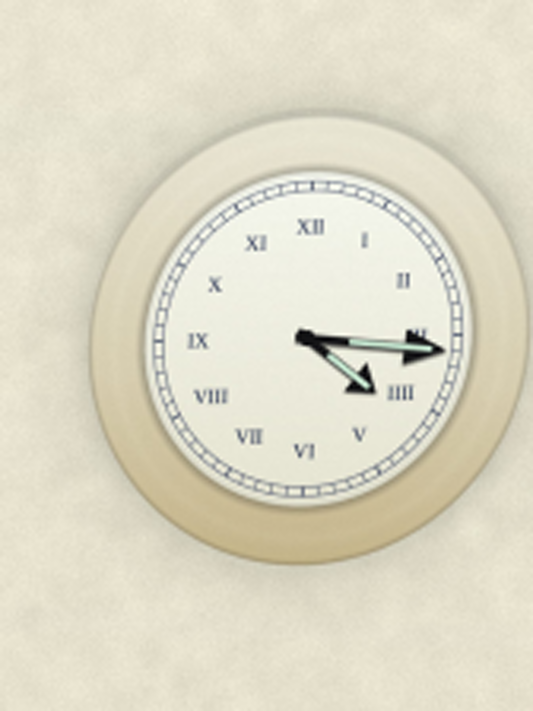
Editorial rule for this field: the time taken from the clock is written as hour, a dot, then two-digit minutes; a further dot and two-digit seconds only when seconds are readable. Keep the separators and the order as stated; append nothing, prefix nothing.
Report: 4.16
